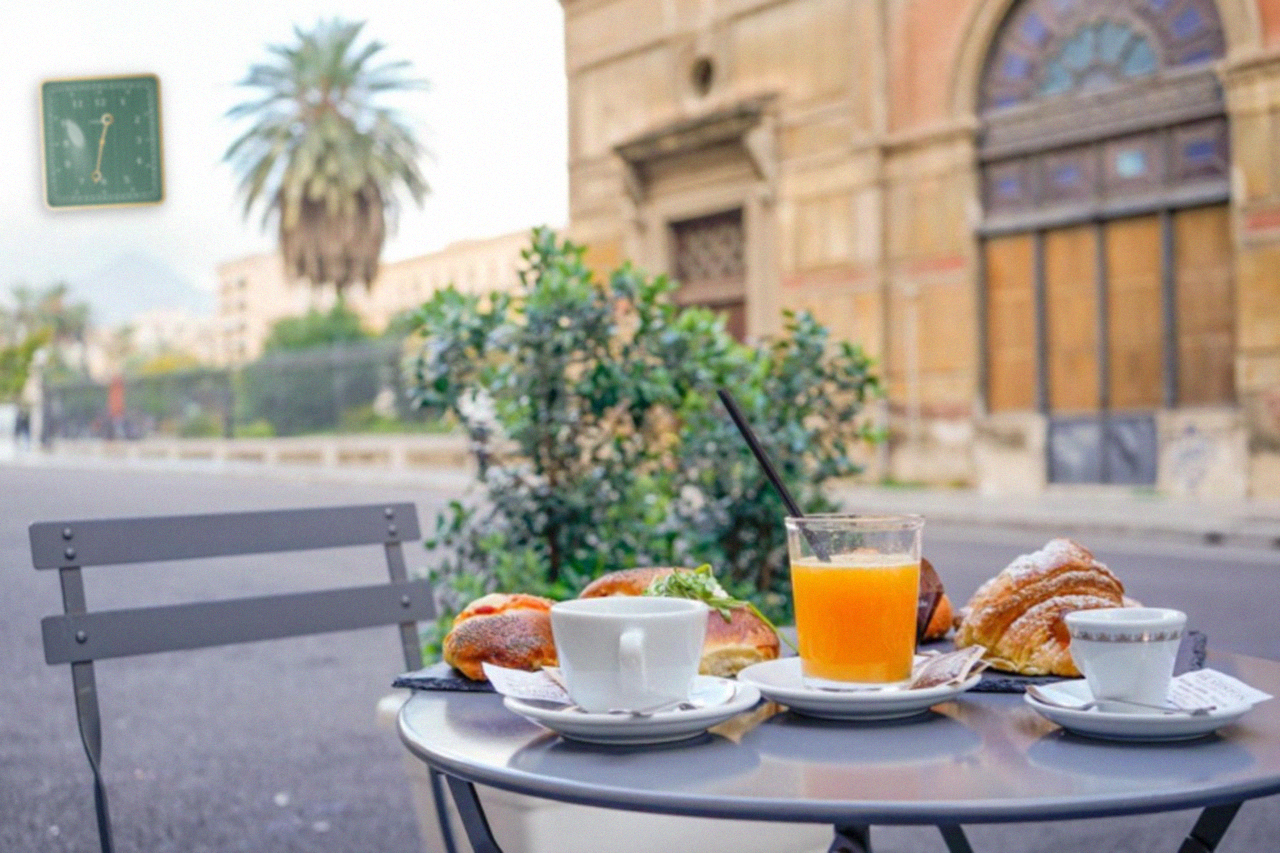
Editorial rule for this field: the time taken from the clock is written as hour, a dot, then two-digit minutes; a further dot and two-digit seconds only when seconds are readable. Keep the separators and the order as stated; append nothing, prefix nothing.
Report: 12.32
